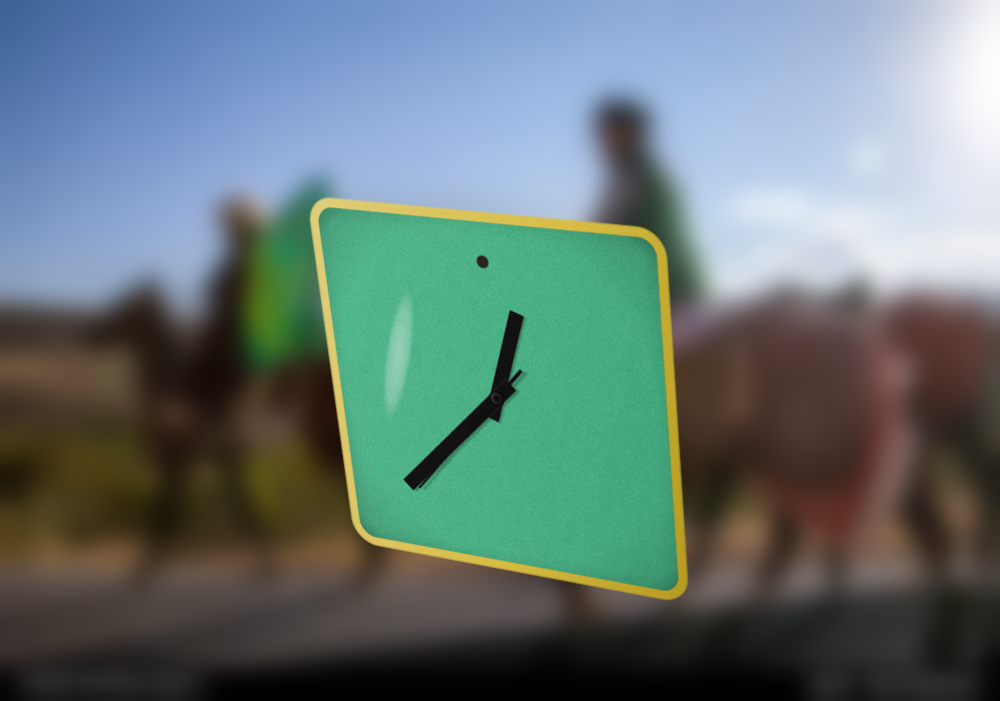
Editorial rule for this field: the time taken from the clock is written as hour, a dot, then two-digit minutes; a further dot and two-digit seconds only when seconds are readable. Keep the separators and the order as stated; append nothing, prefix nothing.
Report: 12.37.37
